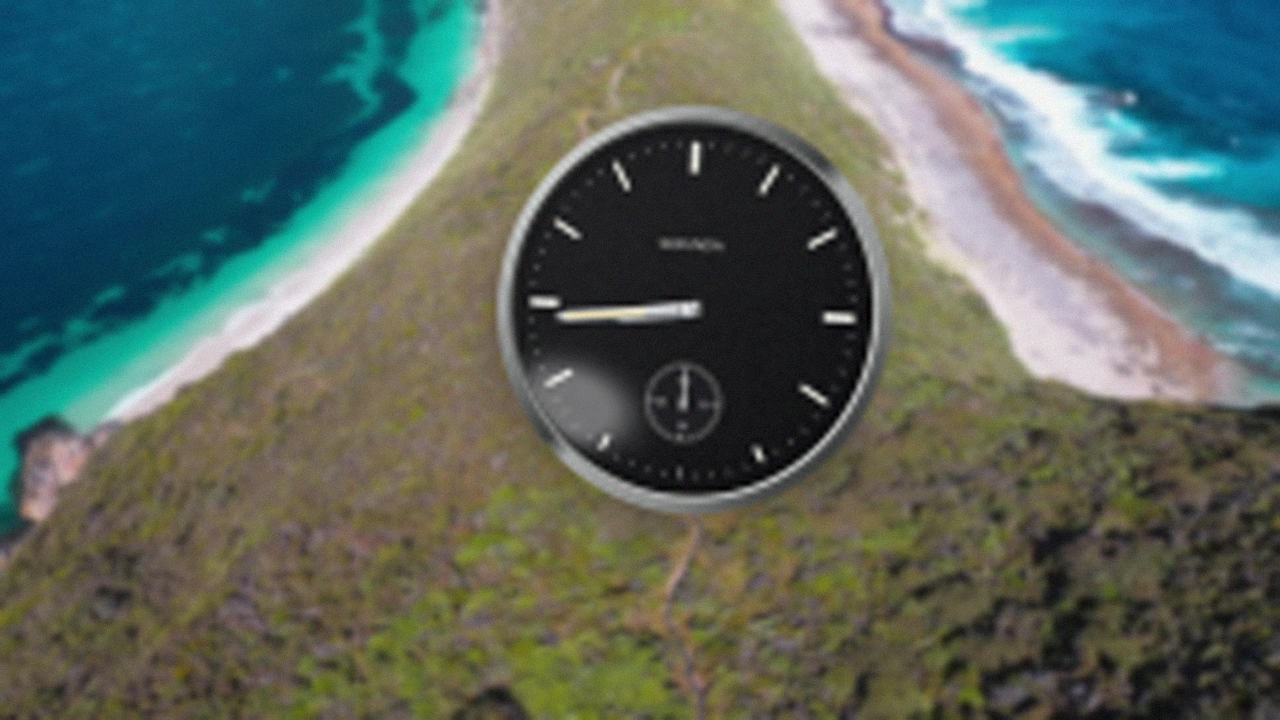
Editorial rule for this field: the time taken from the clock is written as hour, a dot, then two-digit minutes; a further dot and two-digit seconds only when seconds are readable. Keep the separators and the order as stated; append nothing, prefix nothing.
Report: 8.44
